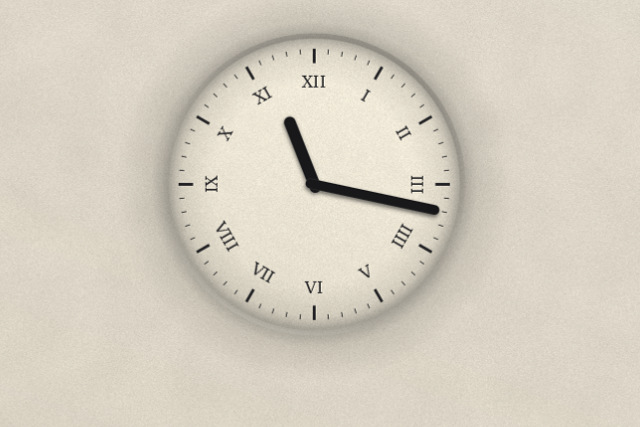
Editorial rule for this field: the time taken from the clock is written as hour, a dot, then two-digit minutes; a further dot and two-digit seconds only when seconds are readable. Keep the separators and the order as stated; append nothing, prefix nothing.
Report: 11.17
